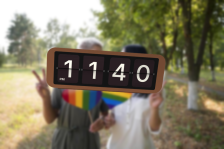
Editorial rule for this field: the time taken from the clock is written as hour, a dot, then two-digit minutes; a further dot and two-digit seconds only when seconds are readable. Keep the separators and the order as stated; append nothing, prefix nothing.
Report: 11.40
